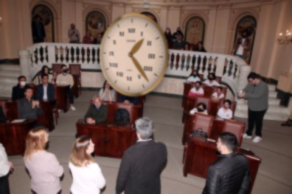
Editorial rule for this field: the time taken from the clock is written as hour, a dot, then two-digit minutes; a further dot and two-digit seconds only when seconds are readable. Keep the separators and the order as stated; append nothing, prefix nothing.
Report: 1.23
